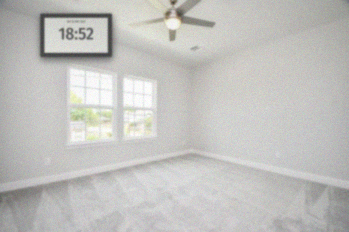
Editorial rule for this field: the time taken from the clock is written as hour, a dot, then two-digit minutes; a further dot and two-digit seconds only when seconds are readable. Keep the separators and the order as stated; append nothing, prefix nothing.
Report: 18.52
